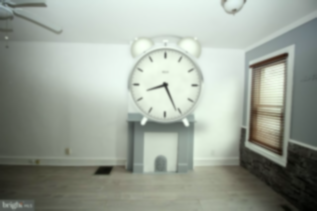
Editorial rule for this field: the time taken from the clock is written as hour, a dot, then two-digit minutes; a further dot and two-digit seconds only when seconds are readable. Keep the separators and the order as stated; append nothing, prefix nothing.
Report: 8.26
